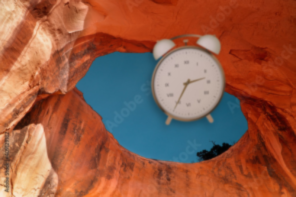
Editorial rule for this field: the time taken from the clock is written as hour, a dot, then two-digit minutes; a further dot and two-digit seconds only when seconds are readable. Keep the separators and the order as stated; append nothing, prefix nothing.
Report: 2.35
